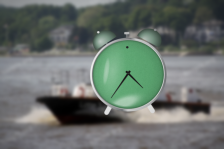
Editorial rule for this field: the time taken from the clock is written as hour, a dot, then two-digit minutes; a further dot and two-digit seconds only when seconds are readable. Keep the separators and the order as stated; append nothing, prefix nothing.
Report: 4.36
